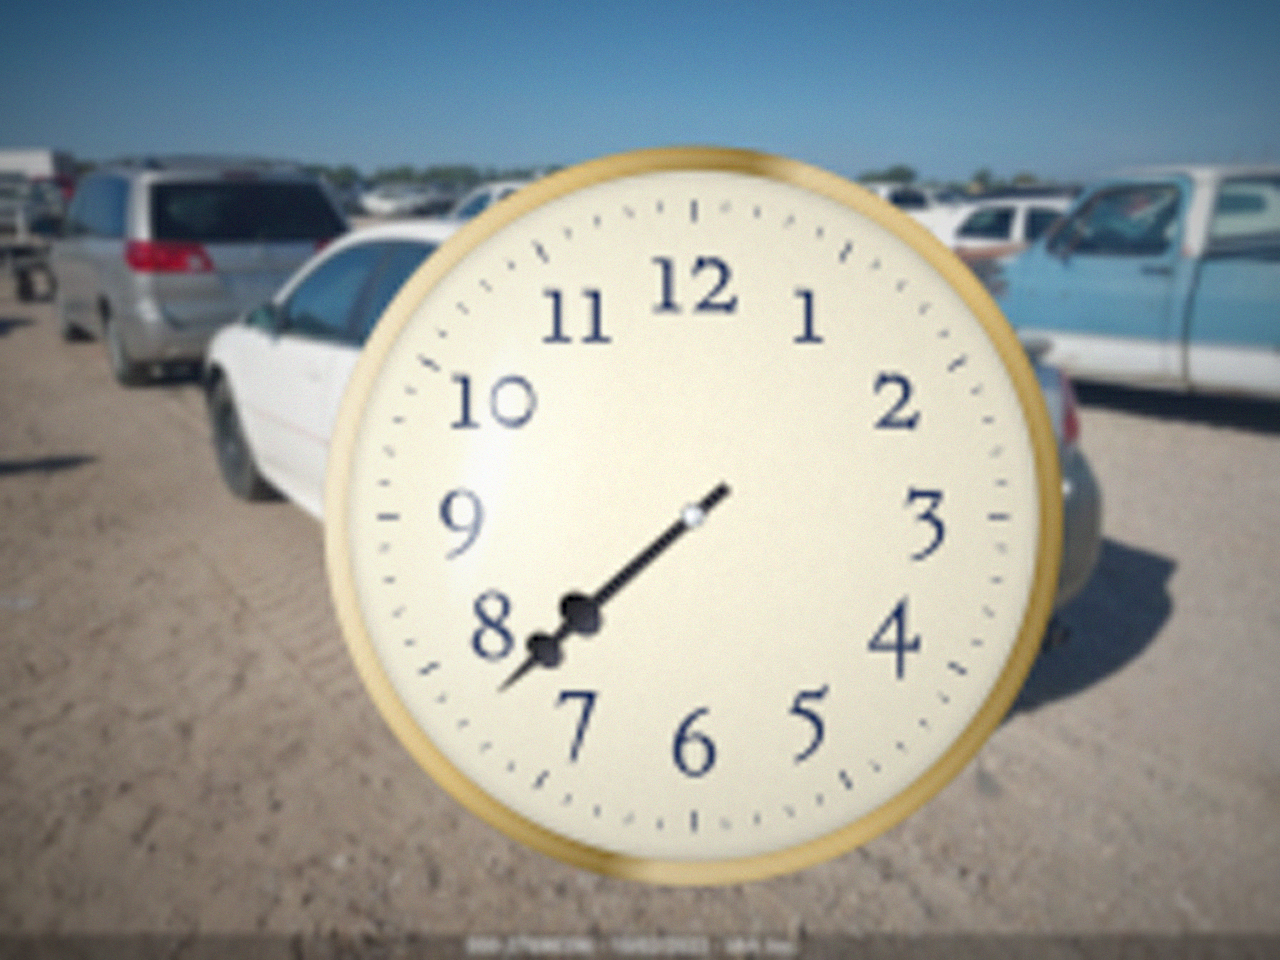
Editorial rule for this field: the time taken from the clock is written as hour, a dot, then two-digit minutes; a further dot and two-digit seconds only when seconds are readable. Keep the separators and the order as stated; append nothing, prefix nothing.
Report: 7.38
